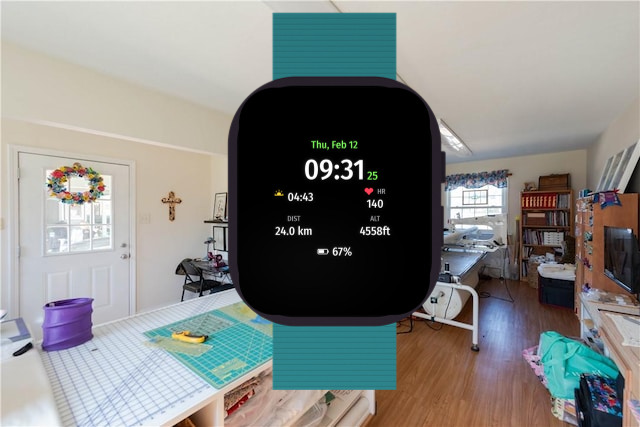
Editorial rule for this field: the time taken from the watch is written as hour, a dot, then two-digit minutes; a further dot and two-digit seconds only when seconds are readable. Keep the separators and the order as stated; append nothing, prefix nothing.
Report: 9.31.25
